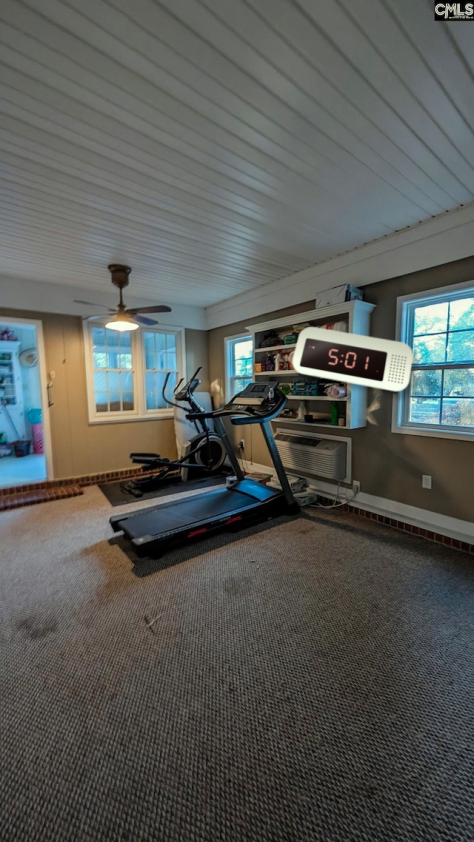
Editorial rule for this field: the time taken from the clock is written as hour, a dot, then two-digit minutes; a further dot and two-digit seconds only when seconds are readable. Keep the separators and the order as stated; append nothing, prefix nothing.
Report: 5.01
